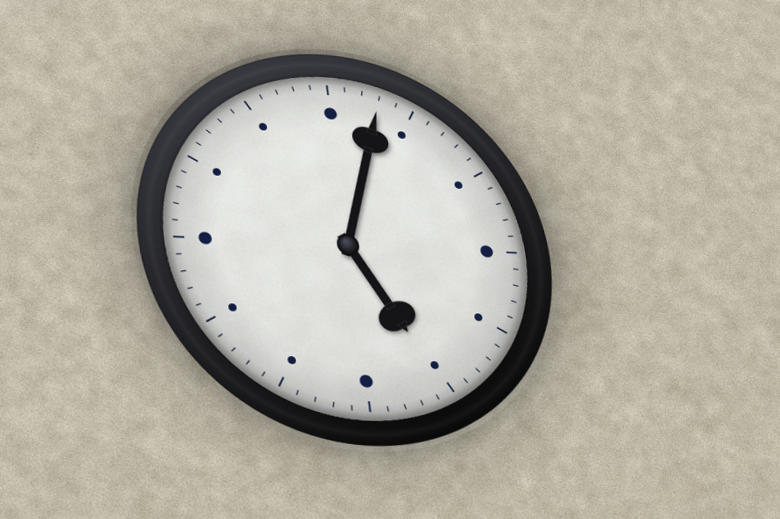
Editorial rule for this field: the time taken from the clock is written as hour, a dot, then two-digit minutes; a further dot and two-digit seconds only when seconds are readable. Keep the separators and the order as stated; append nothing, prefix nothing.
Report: 5.03
